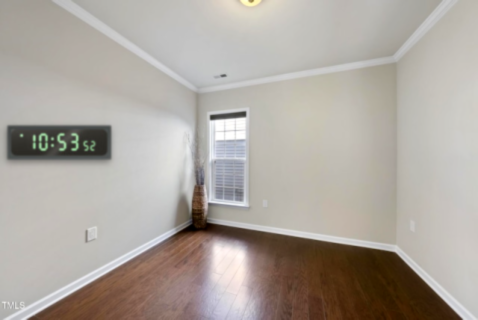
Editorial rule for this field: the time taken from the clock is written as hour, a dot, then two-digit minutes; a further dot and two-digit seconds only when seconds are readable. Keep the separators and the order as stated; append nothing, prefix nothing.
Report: 10.53
